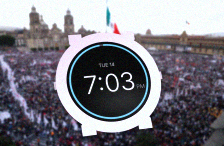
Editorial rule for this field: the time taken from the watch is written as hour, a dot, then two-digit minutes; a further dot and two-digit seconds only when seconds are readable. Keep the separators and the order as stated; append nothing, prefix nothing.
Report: 7.03
